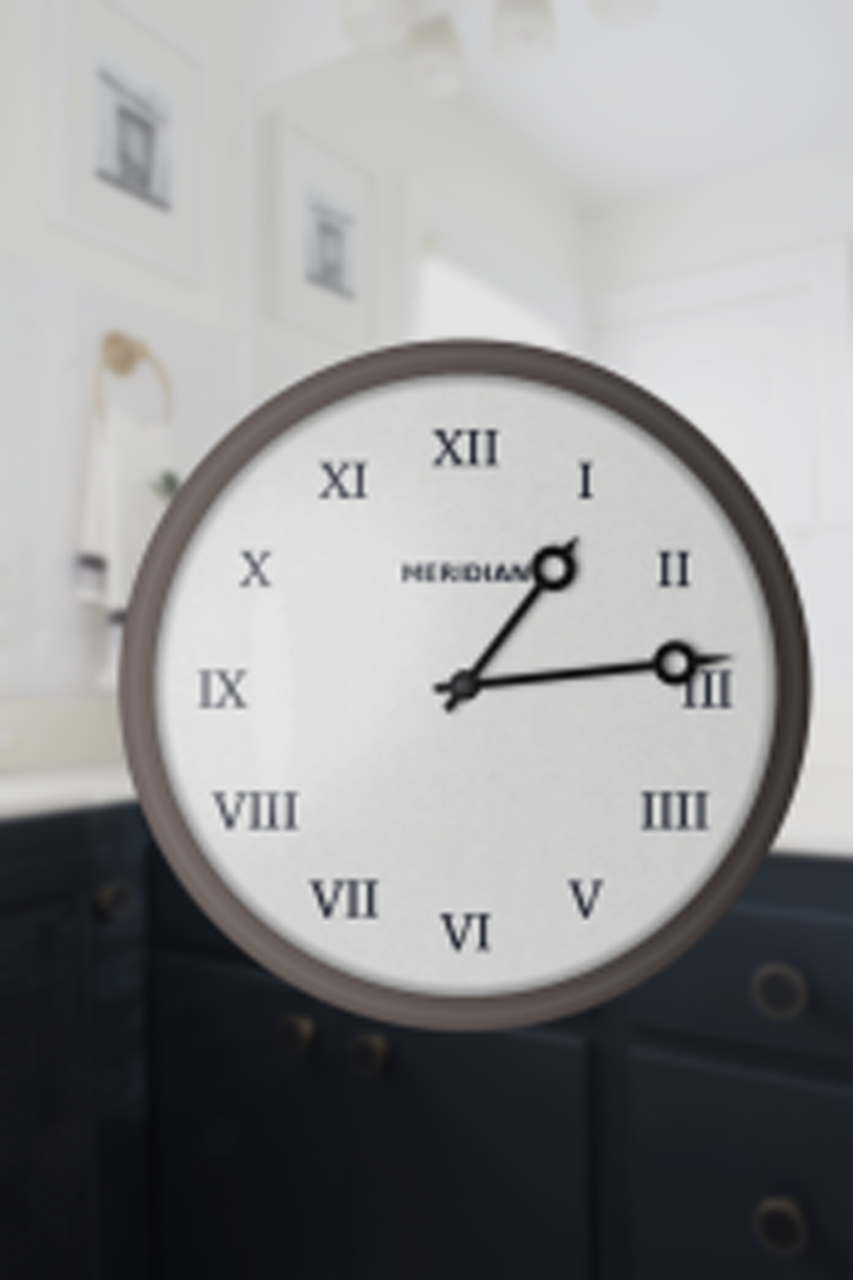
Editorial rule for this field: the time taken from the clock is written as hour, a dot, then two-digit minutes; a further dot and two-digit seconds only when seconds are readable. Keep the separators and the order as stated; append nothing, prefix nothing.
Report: 1.14
